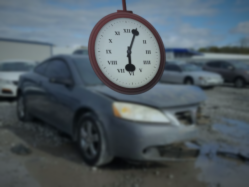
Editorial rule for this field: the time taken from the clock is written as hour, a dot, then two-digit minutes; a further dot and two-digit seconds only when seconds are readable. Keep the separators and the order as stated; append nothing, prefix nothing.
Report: 6.04
